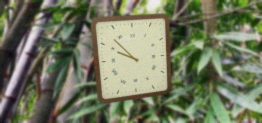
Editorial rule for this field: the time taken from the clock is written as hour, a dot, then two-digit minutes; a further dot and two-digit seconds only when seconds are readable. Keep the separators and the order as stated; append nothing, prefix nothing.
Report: 9.53
